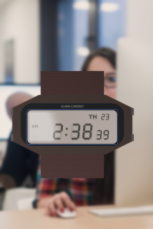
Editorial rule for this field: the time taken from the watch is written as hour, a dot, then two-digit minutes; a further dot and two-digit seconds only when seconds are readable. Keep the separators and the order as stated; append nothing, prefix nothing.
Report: 2.38.39
